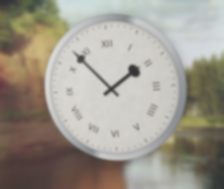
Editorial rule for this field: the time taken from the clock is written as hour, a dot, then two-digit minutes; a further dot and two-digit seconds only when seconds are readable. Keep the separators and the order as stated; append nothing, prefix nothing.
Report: 1.53
